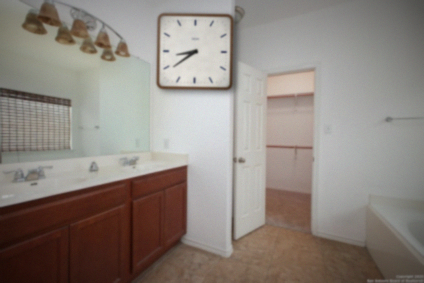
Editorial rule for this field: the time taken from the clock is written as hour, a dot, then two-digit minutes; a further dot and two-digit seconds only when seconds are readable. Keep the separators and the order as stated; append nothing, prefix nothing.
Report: 8.39
